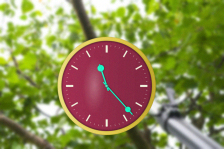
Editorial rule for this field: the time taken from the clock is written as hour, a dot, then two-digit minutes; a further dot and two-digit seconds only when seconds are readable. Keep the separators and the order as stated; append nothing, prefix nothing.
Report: 11.23
